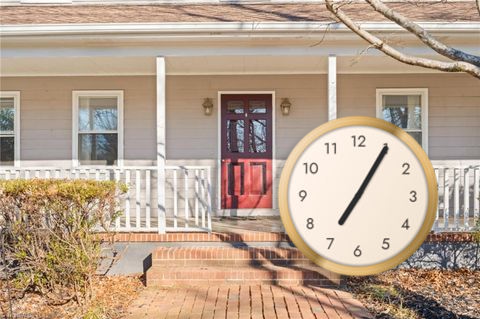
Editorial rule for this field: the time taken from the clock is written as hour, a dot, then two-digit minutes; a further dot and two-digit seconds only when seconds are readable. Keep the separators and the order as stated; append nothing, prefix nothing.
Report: 7.05
